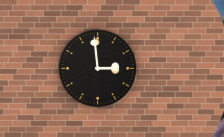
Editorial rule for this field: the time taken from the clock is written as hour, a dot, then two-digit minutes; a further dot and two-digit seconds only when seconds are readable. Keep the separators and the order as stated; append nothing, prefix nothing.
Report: 2.59
